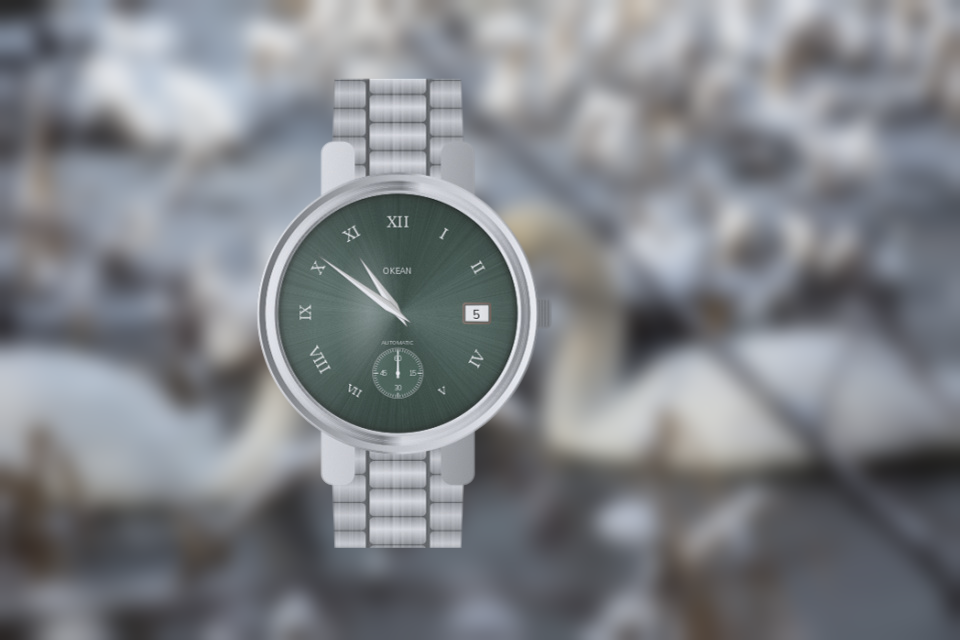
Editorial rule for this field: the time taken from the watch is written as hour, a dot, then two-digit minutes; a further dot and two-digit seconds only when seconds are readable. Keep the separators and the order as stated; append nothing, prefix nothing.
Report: 10.51
